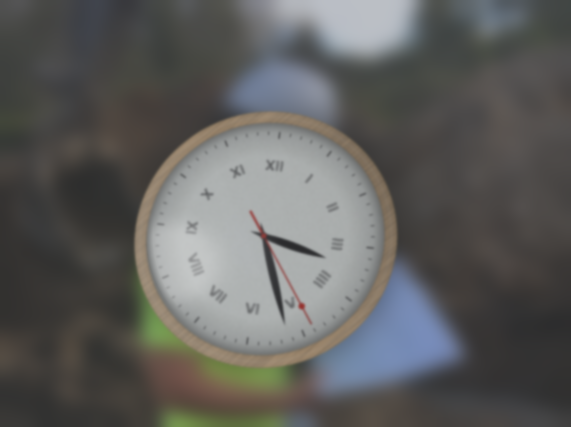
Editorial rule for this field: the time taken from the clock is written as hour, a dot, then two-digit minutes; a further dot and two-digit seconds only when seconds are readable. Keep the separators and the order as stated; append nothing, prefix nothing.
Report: 3.26.24
